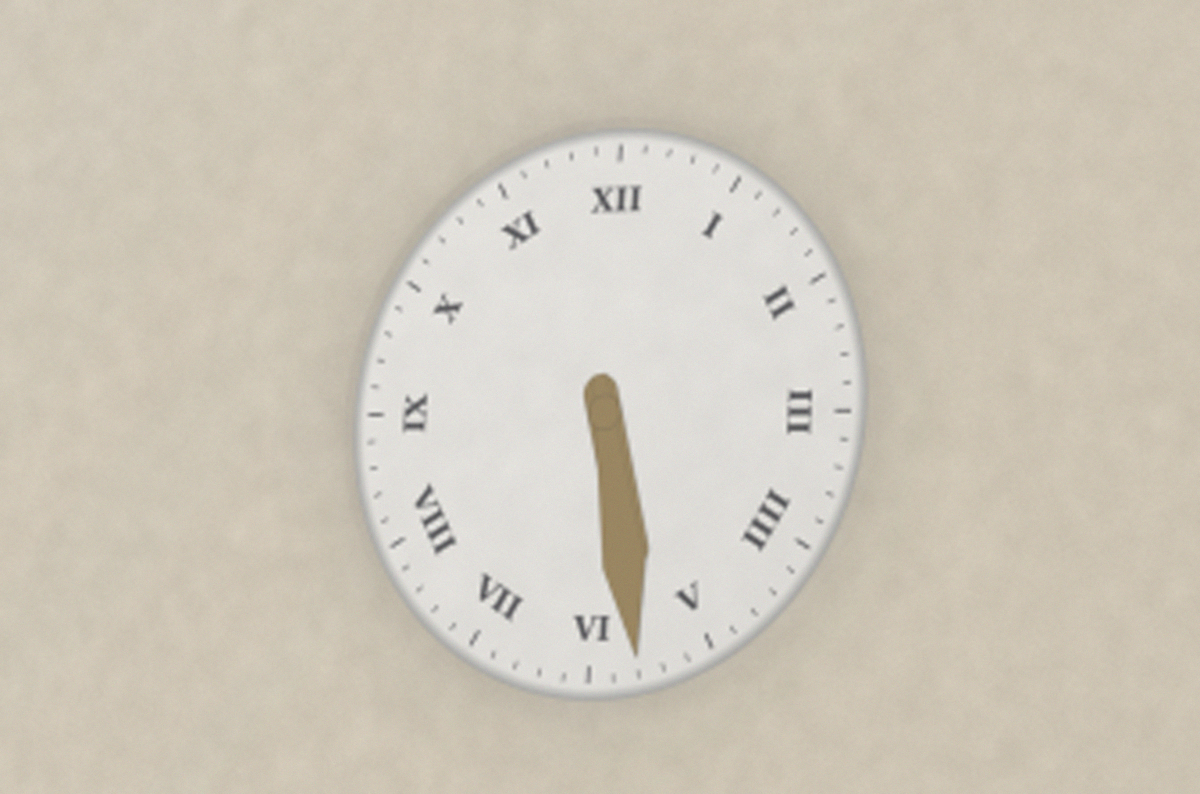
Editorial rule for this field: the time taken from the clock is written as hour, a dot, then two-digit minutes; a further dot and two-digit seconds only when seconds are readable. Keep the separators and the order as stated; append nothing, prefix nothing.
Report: 5.28
